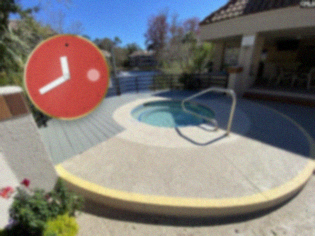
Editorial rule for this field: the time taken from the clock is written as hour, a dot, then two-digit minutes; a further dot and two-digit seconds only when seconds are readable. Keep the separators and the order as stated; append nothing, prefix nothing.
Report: 11.40
